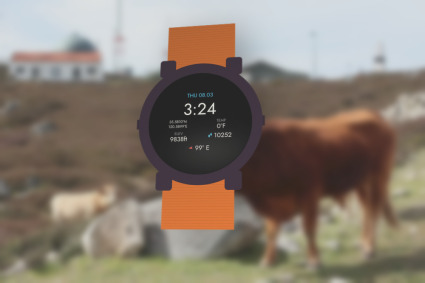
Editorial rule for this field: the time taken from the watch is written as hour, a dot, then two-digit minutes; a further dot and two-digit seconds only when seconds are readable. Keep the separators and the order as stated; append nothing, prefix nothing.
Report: 3.24
